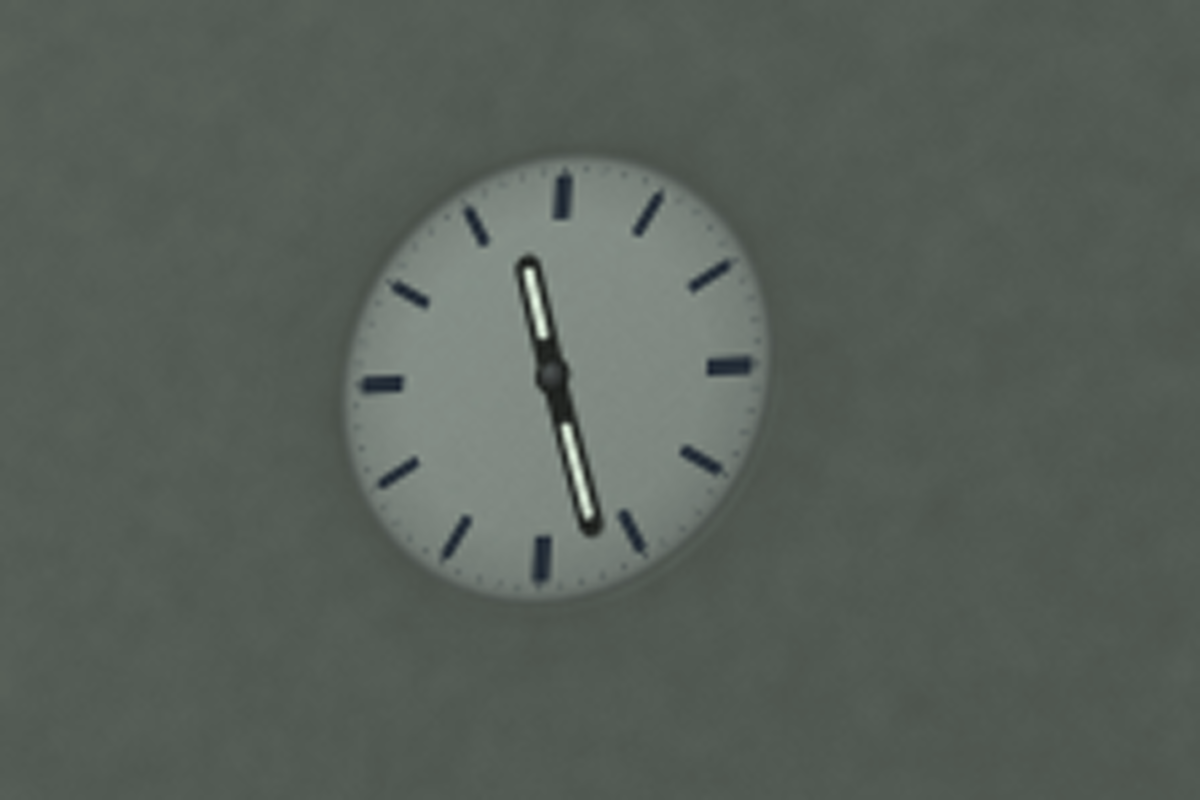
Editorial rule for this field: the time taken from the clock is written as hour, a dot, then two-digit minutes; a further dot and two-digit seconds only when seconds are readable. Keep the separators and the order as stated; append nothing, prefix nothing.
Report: 11.27
